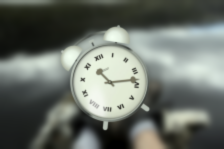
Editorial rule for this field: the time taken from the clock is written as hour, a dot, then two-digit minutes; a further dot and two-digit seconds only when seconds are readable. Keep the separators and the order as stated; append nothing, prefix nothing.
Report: 11.18
